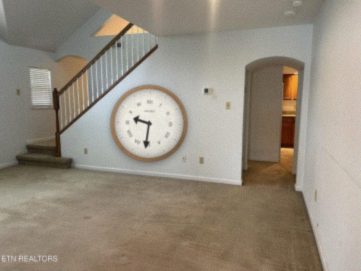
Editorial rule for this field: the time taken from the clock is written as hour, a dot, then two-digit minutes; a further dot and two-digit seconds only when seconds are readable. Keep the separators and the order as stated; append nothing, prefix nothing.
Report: 9.31
